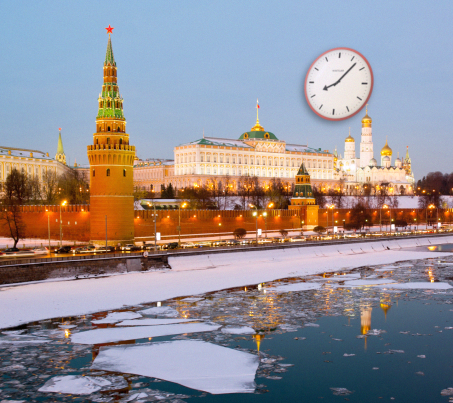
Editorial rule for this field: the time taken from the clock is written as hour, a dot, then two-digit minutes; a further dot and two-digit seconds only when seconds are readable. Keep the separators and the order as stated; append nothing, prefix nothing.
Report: 8.07
